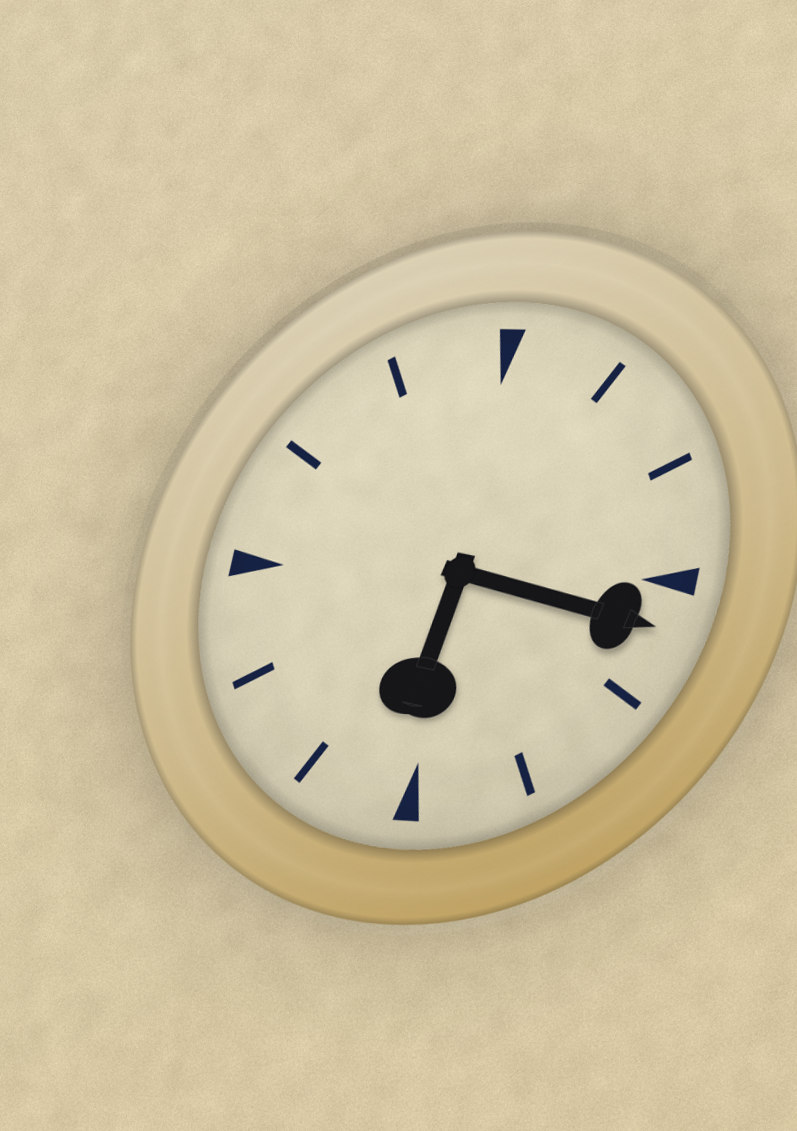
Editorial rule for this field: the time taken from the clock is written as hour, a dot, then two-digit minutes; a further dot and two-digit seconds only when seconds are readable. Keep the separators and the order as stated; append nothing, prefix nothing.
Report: 6.17
